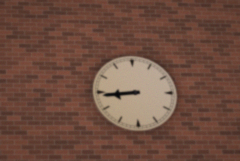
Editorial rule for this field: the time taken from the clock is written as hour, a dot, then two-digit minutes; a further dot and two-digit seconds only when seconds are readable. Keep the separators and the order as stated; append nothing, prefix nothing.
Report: 8.44
